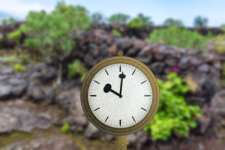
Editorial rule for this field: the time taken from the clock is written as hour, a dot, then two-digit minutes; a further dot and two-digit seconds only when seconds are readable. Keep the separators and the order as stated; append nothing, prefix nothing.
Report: 10.01
